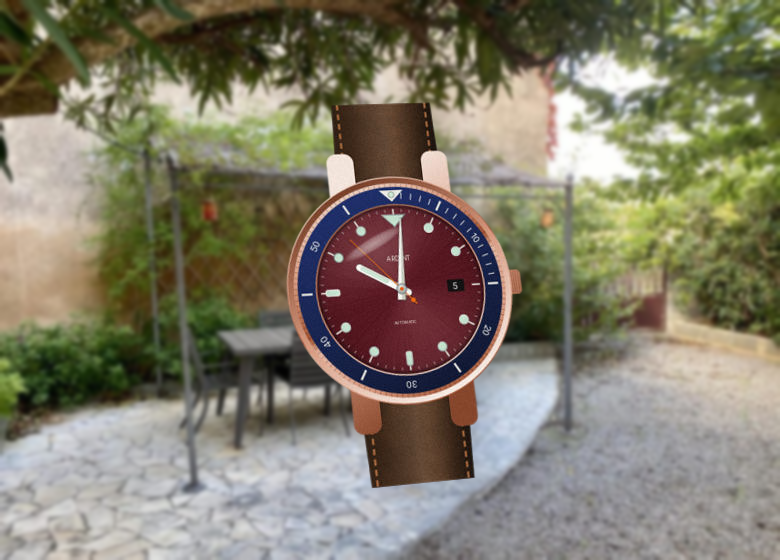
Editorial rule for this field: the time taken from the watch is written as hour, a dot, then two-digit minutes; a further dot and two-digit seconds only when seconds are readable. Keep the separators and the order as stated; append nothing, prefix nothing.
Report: 10.00.53
